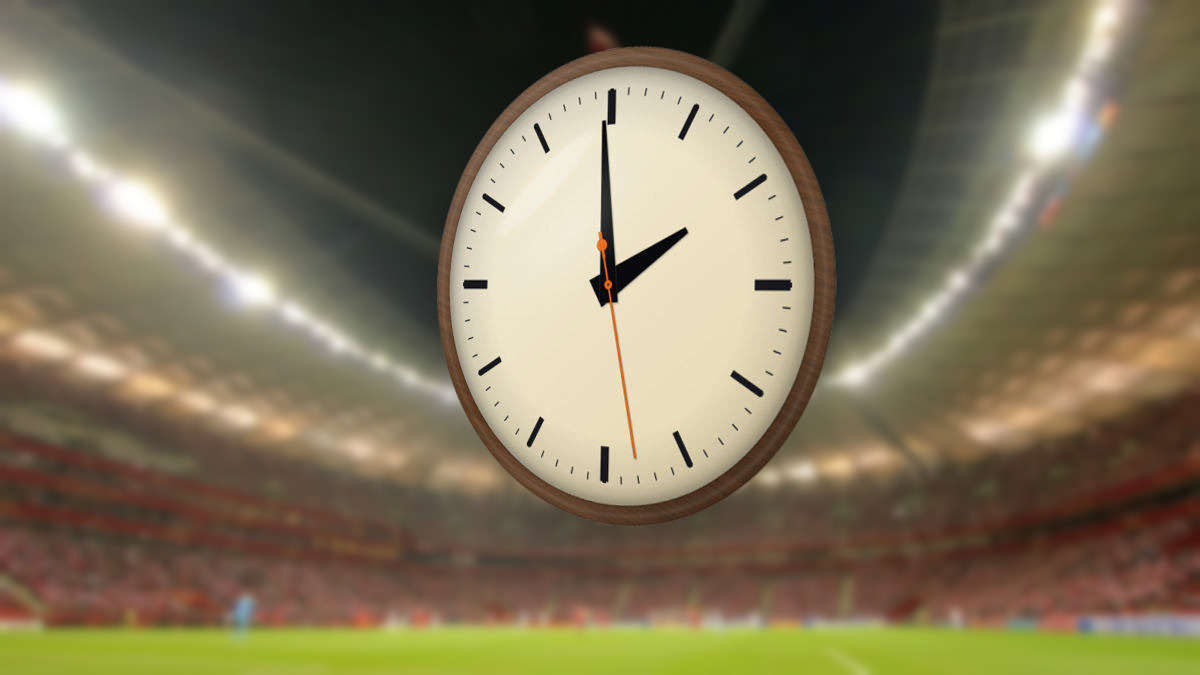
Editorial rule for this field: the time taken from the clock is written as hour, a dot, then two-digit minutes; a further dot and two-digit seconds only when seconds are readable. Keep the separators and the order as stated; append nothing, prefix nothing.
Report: 1.59.28
